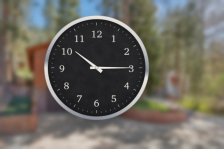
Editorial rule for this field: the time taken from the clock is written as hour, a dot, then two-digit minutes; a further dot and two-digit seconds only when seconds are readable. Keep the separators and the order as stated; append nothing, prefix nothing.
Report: 10.15
